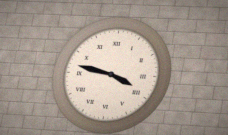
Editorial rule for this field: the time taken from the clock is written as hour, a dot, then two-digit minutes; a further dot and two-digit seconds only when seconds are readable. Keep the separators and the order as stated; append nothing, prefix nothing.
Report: 3.47
